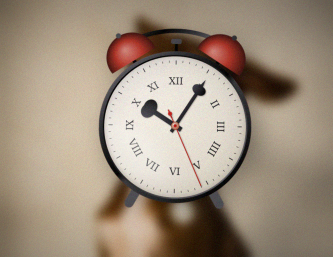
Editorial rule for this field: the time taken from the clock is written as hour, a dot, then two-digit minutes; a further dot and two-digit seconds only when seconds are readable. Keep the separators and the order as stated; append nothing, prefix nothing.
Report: 10.05.26
